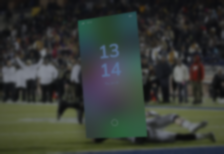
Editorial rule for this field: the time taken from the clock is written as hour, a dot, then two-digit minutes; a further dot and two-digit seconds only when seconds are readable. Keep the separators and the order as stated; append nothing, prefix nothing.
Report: 13.14
